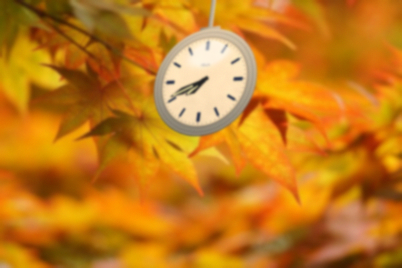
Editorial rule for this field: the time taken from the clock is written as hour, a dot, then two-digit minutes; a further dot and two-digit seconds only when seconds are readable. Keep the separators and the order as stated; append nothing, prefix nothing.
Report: 7.41
